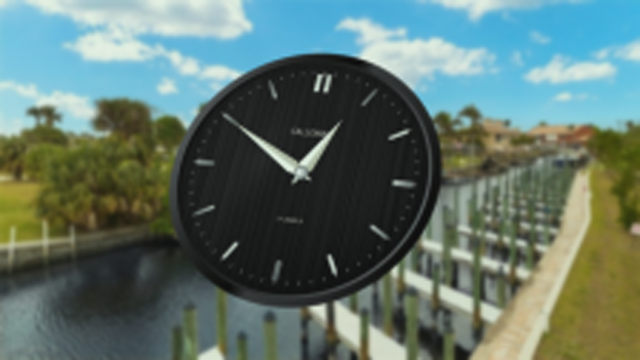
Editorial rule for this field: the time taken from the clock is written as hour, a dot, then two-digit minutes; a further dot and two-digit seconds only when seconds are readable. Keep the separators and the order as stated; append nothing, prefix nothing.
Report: 12.50
